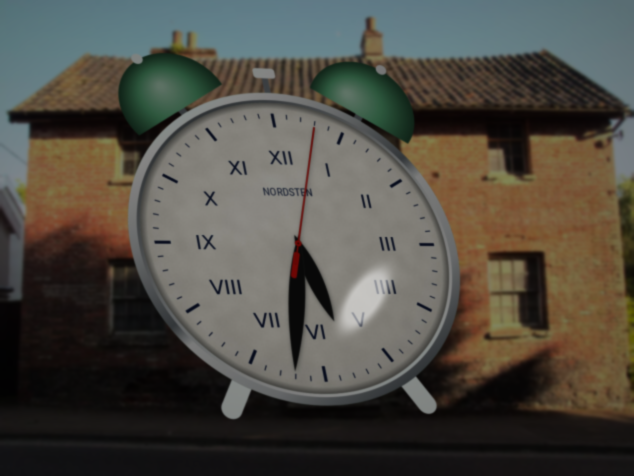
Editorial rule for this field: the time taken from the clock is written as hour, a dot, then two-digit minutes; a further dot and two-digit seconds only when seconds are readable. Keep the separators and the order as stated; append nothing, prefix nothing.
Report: 5.32.03
